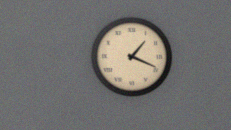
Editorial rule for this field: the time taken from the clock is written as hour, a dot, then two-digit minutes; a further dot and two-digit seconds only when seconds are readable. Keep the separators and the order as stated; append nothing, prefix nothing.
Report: 1.19
